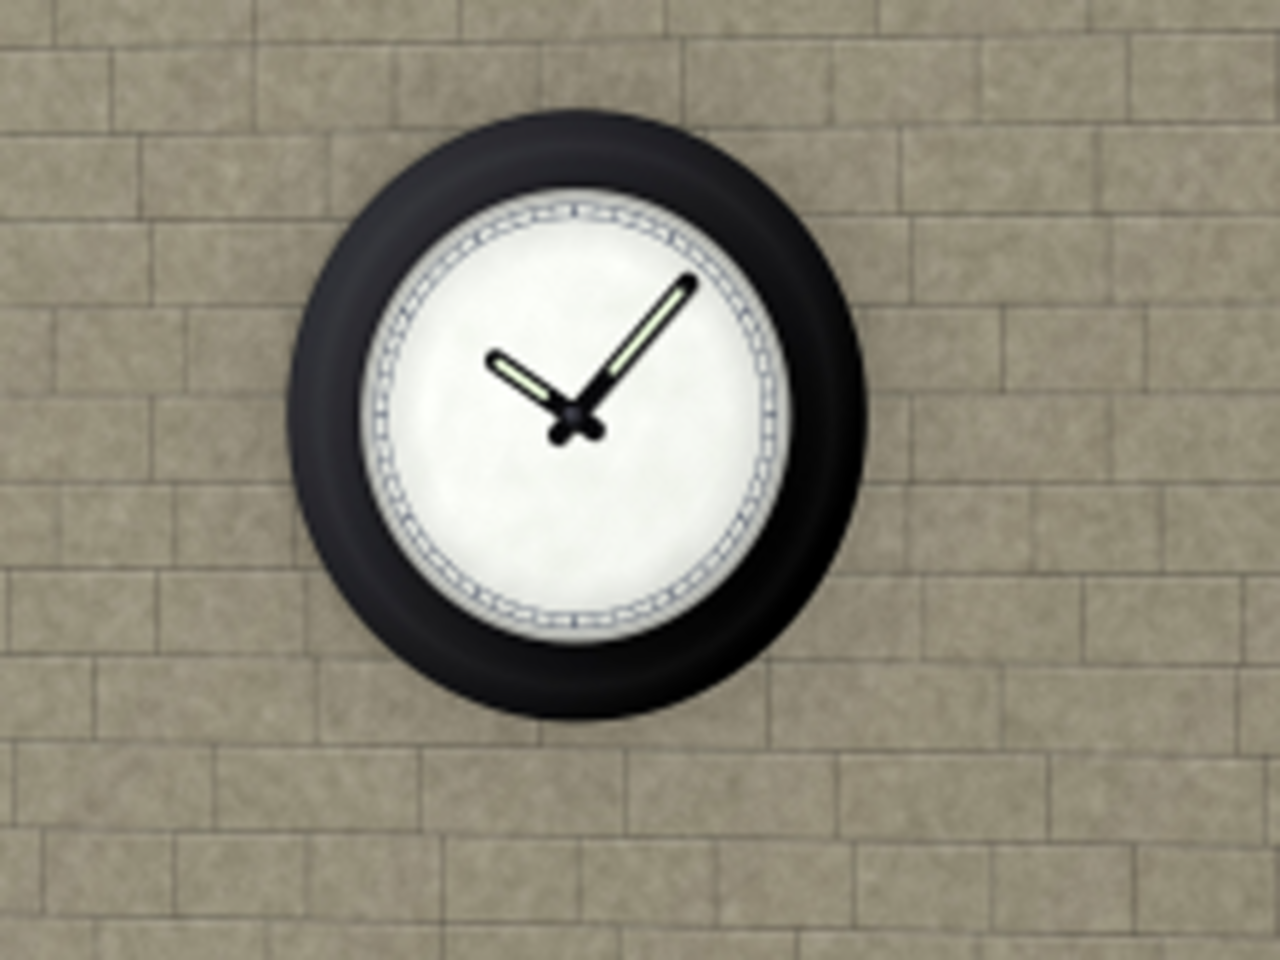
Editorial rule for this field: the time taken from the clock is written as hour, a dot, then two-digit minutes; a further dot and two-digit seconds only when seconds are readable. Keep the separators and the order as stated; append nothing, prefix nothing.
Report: 10.07
